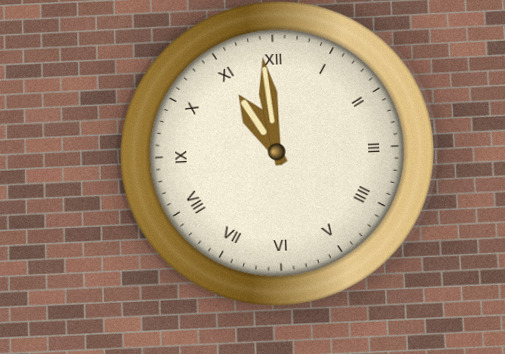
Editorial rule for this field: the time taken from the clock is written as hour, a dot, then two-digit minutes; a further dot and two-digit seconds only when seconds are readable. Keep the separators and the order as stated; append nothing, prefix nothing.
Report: 10.59
